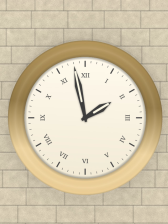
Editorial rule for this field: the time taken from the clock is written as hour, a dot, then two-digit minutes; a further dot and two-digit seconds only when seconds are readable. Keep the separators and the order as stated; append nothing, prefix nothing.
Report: 1.58
